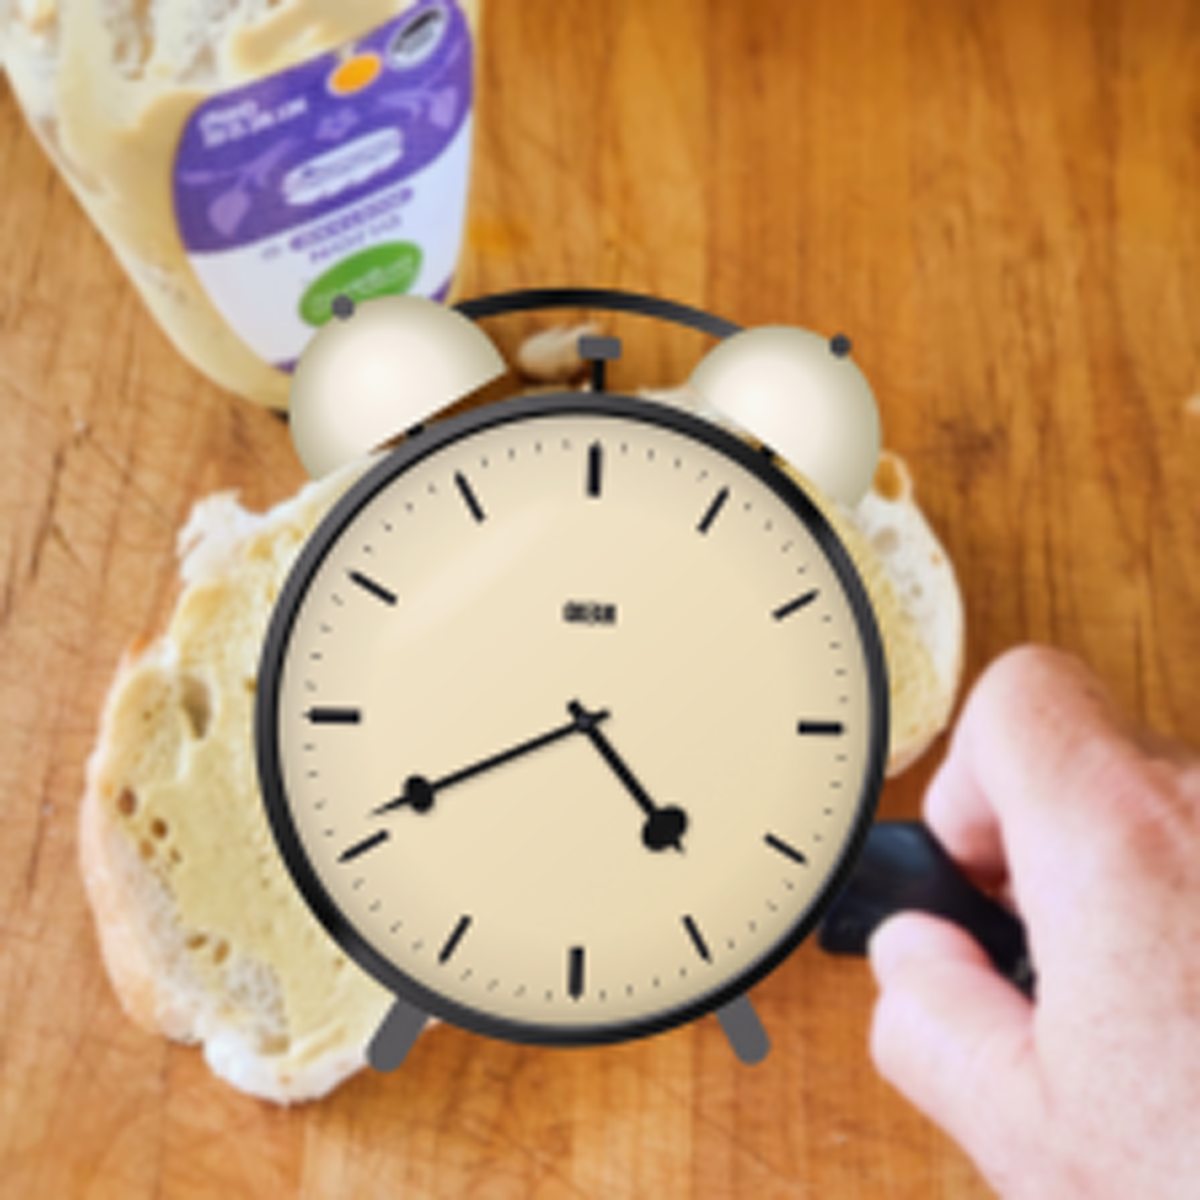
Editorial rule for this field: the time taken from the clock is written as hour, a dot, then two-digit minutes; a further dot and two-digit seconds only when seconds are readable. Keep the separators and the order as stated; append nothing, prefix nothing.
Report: 4.41
